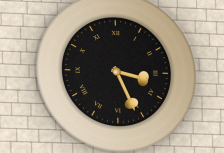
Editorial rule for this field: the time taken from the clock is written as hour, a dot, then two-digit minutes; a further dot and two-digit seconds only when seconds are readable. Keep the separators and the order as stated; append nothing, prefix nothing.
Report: 3.26
